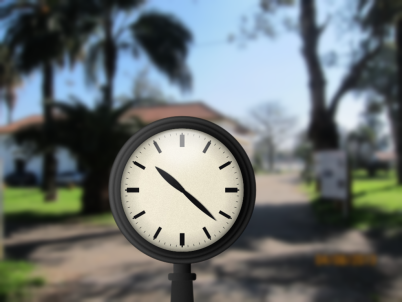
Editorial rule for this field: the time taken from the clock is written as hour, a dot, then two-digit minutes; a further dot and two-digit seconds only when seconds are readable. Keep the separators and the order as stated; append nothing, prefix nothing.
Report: 10.22
